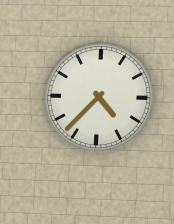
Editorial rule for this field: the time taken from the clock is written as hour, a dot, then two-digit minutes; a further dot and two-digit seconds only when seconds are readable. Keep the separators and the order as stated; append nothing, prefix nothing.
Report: 4.37
